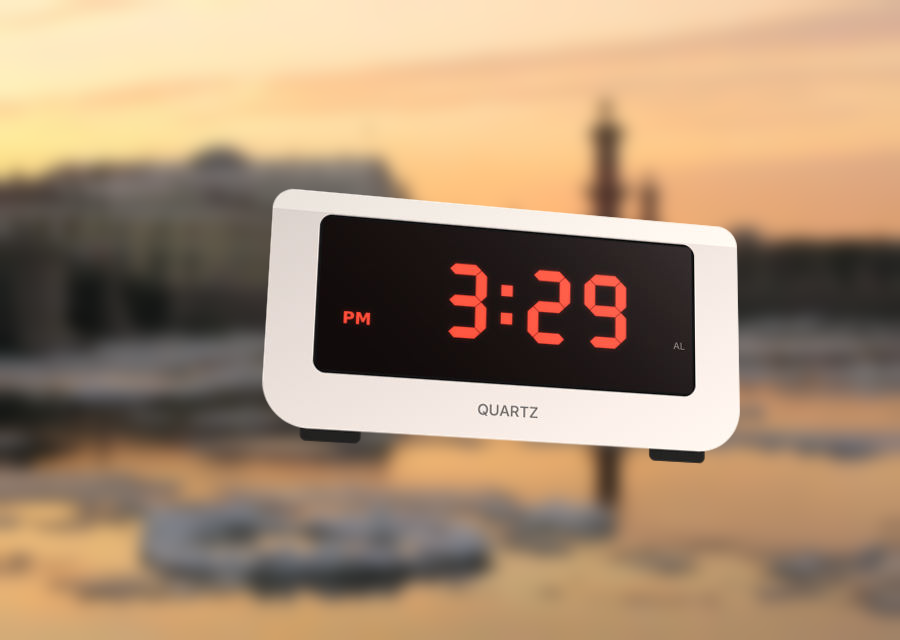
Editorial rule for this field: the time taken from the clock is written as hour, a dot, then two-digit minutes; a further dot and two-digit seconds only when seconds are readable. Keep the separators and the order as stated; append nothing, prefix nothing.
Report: 3.29
